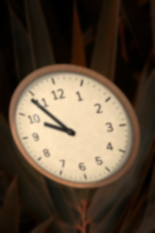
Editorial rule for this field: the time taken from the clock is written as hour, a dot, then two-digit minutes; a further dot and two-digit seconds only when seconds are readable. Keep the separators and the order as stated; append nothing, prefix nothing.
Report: 9.54
